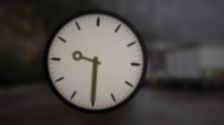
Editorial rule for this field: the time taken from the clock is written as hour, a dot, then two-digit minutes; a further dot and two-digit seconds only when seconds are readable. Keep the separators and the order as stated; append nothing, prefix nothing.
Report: 9.30
